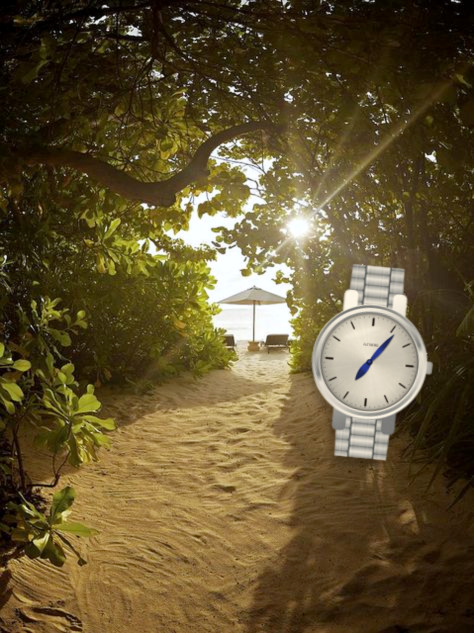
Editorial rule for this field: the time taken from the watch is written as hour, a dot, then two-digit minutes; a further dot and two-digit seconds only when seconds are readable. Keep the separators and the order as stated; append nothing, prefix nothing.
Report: 7.06
